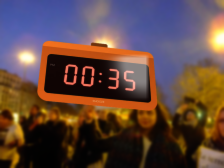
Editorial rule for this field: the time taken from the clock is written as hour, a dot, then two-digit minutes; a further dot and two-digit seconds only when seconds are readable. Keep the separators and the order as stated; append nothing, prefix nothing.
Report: 0.35
